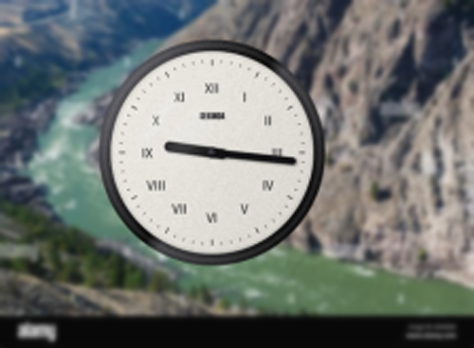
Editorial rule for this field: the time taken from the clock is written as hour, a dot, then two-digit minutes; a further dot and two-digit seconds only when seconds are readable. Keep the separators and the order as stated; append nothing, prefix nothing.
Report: 9.16
